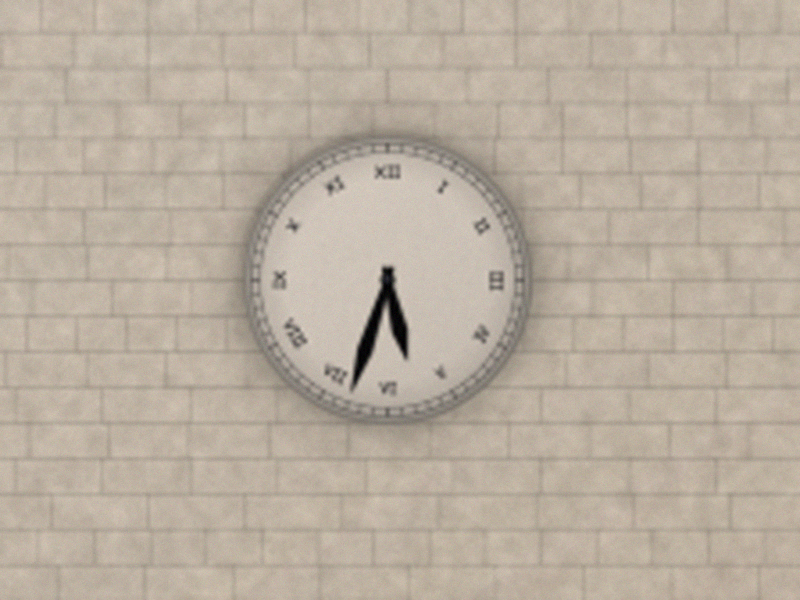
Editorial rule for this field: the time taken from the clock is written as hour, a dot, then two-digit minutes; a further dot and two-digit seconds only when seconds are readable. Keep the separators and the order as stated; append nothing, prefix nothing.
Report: 5.33
